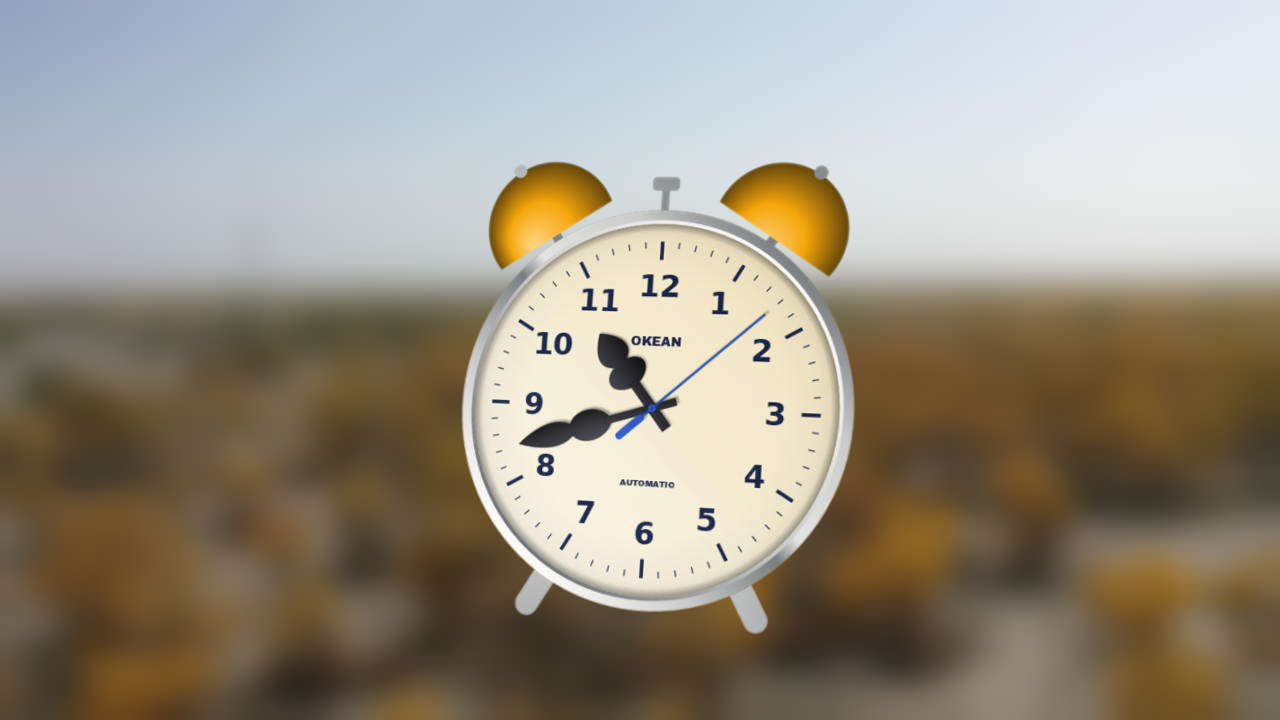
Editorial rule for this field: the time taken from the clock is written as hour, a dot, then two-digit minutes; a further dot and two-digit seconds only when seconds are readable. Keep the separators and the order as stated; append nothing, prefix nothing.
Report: 10.42.08
